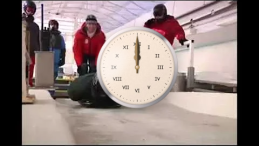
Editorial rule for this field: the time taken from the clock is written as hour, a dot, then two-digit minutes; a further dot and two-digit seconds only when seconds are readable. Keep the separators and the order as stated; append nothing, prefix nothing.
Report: 12.00
